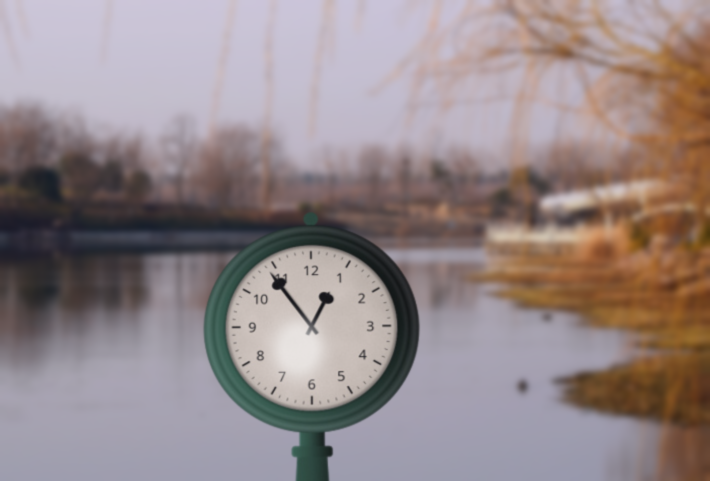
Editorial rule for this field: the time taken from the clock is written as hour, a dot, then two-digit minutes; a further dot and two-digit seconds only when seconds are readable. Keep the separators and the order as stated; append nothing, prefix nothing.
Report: 12.54
